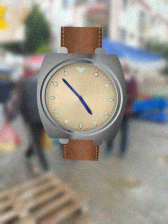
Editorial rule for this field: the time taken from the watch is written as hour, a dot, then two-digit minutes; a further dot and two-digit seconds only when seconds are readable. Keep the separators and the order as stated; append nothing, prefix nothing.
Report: 4.53
